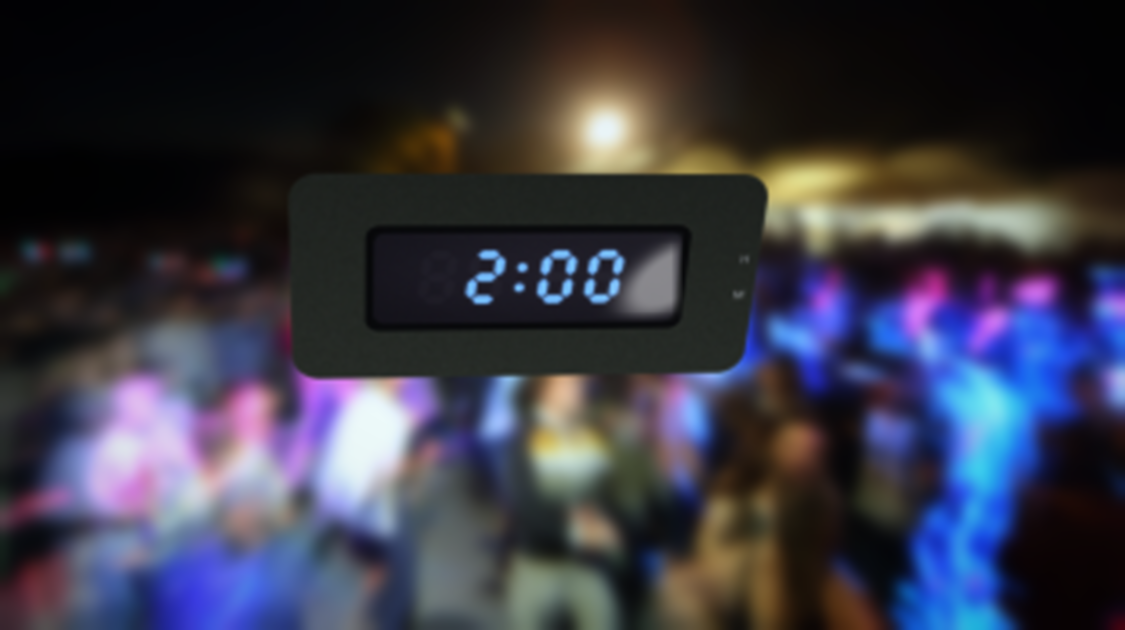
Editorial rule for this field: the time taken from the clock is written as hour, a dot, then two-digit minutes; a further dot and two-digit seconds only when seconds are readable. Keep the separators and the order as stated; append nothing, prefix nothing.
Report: 2.00
